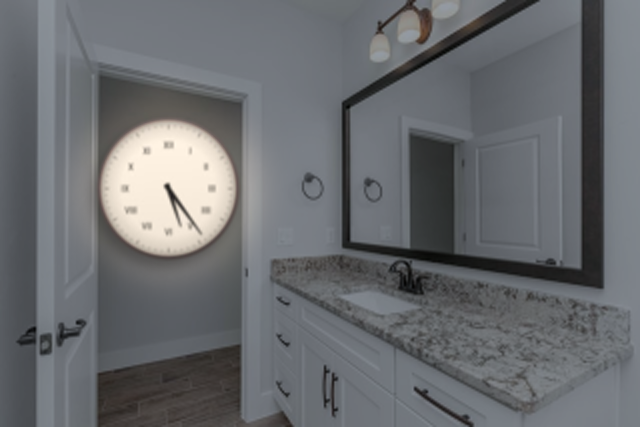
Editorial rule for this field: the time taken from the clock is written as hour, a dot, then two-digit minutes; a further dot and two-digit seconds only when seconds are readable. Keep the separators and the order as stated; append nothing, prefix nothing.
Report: 5.24
